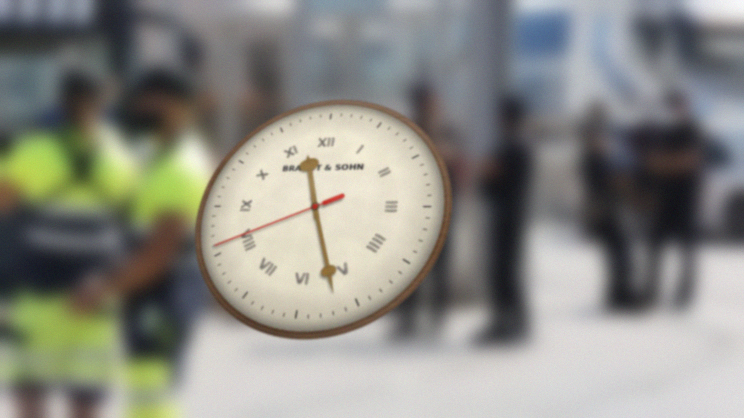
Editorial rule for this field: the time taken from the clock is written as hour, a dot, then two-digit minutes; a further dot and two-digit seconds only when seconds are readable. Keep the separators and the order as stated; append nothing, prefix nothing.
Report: 11.26.41
